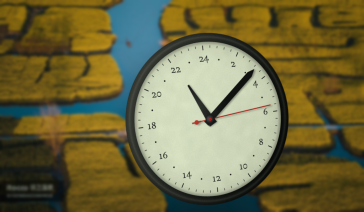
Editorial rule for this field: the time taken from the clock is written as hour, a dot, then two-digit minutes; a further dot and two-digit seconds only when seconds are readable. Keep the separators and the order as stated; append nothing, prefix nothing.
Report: 22.08.14
